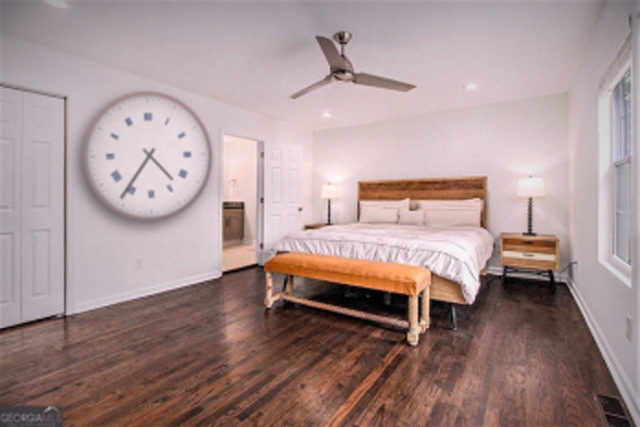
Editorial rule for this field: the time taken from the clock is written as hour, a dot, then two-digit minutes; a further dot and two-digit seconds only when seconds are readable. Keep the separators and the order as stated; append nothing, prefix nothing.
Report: 4.36
